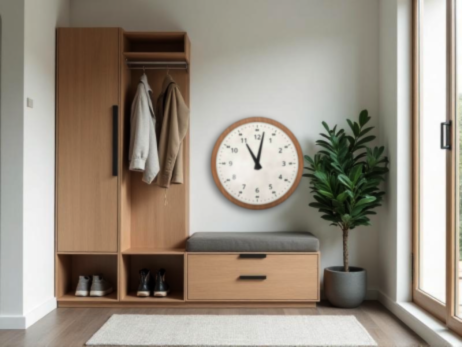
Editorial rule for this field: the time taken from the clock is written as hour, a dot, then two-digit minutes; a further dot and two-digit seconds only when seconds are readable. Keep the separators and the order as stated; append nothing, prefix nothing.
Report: 11.02
